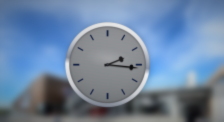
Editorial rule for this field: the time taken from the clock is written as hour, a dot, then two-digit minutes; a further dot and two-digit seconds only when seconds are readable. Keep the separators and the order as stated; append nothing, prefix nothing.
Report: 2.16
